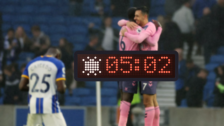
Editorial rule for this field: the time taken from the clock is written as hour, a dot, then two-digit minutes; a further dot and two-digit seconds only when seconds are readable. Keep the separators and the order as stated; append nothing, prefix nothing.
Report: 5.02
